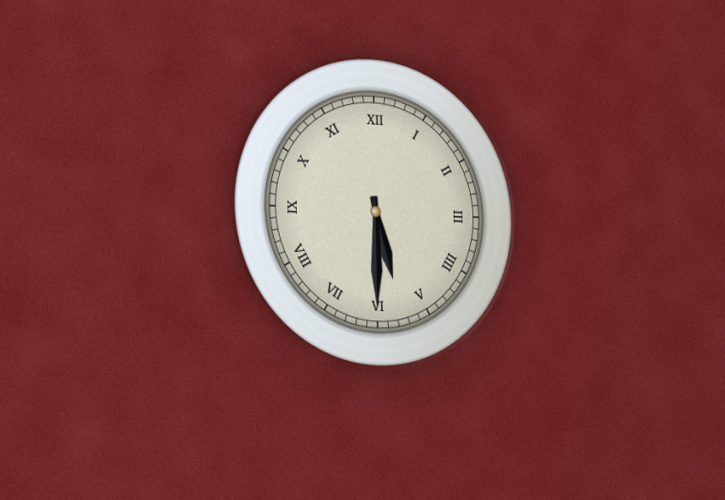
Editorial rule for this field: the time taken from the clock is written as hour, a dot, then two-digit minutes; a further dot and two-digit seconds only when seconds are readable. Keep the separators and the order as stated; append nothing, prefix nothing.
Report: 5.30
